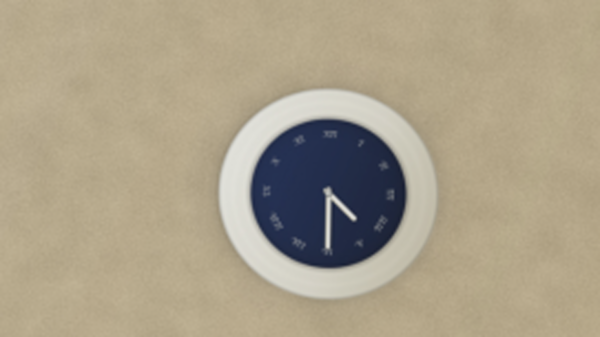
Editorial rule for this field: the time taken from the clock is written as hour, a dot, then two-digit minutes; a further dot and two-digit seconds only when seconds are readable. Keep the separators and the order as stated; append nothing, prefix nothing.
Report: 4.30
